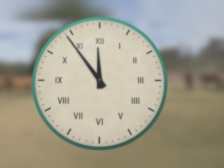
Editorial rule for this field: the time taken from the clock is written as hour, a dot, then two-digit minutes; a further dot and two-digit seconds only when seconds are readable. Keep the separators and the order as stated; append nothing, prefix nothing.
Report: 11.54
